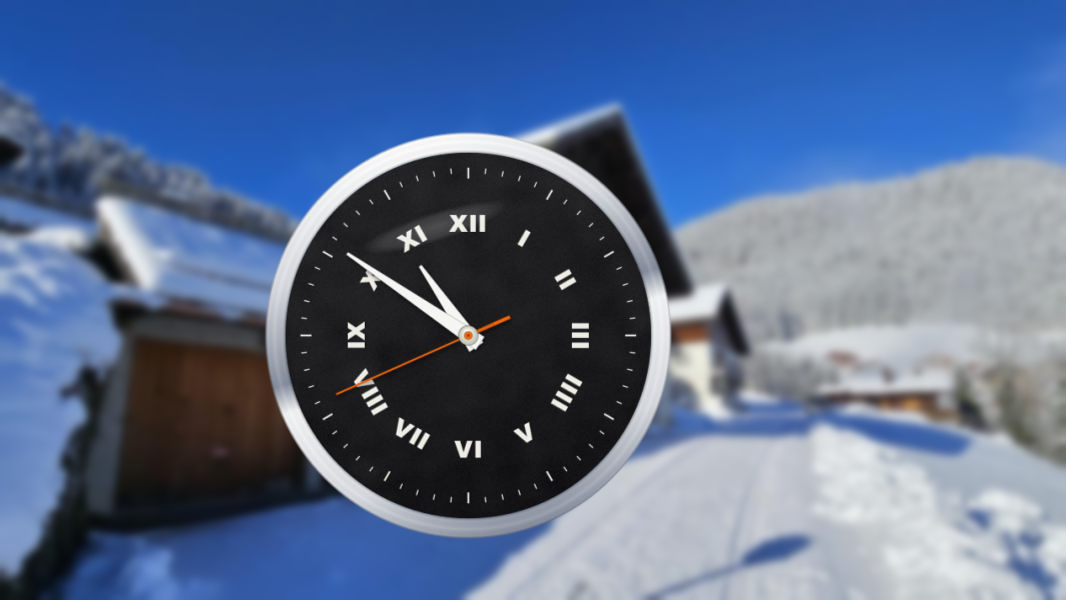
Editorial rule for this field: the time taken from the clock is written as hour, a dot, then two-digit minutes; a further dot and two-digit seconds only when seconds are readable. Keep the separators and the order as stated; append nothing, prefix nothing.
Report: 10.50.41
